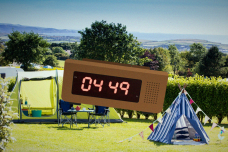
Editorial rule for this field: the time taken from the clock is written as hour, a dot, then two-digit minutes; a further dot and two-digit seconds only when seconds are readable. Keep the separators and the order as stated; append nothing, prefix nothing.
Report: 4.49
